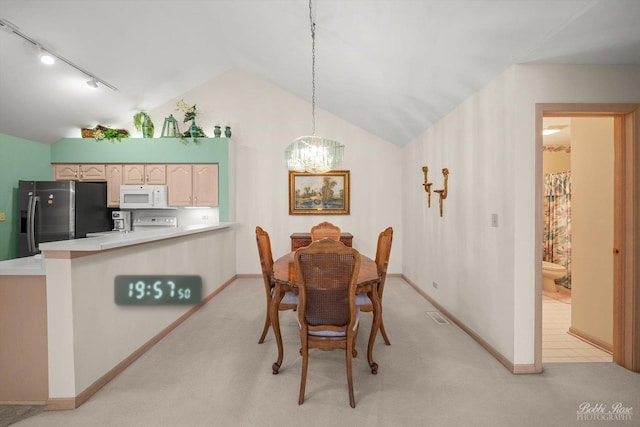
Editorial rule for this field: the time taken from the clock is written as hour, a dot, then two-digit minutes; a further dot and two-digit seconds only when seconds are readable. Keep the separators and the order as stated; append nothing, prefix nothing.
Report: 19.57
